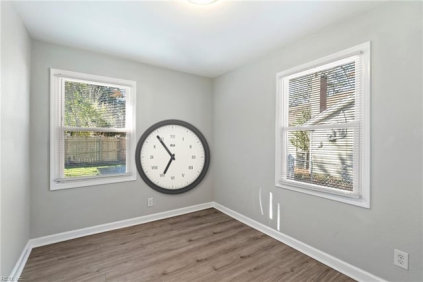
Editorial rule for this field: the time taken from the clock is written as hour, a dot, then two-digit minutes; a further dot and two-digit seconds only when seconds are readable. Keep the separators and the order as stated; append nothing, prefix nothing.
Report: 6.54
